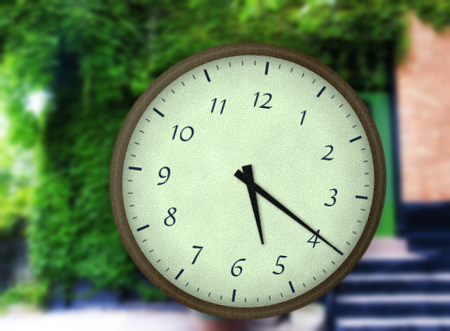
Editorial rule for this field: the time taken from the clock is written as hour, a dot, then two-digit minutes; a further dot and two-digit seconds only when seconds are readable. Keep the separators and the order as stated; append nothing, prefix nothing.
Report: 5.20
